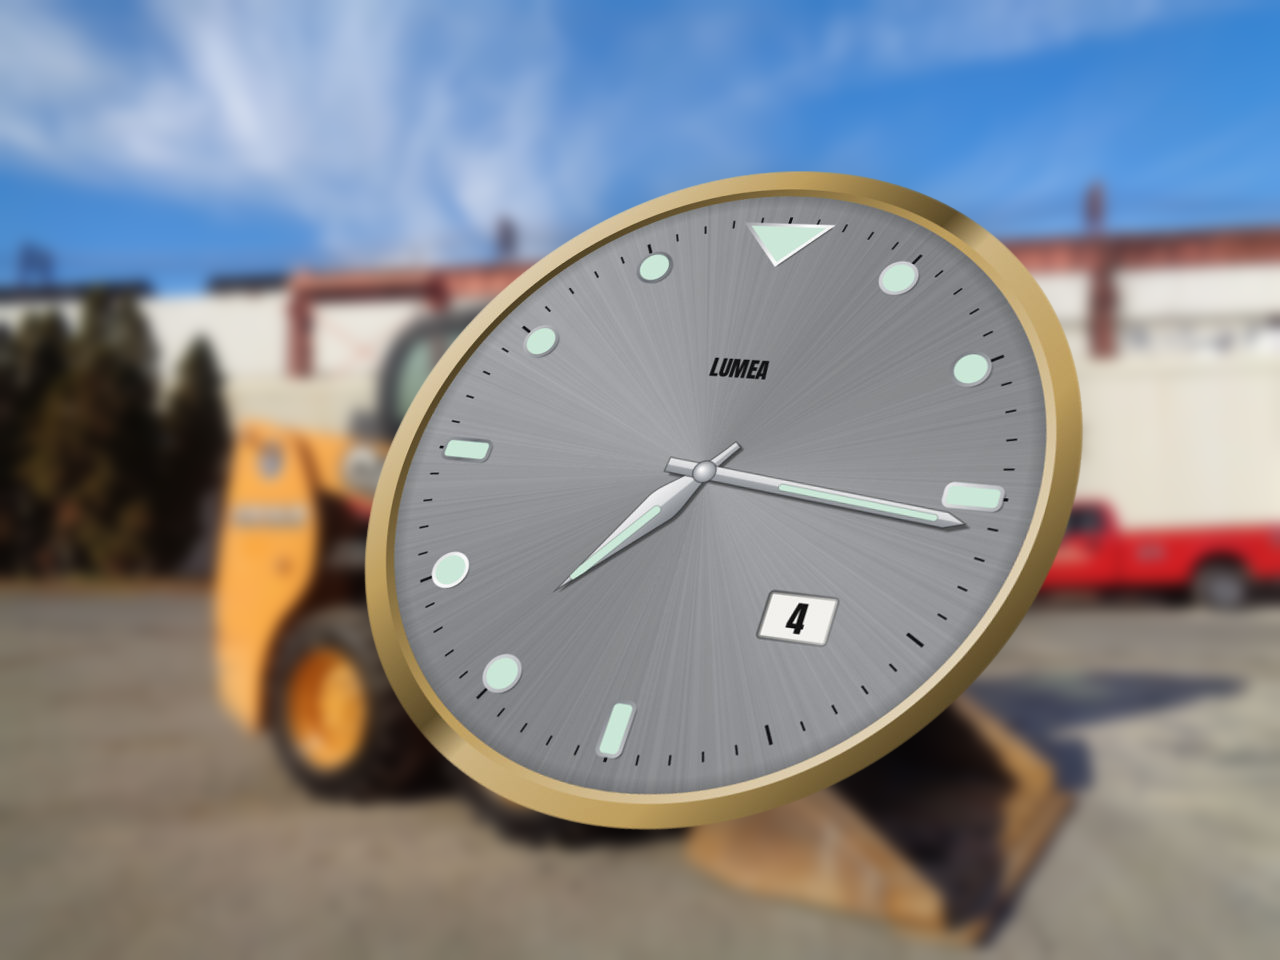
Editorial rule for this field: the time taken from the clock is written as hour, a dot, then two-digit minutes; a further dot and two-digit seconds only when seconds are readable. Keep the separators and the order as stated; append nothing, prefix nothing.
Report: 7.16
